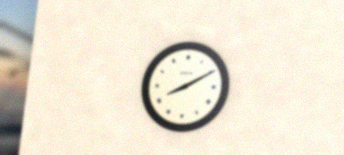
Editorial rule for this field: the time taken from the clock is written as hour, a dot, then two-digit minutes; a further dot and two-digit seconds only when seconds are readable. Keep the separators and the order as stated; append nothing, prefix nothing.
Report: 8.10
